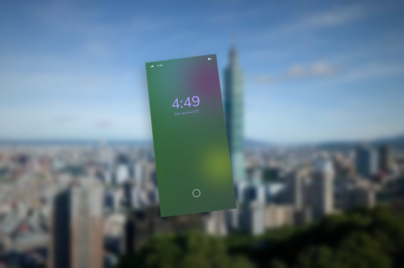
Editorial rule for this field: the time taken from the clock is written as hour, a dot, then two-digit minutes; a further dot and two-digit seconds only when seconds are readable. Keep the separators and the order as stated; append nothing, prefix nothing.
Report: 4.49
